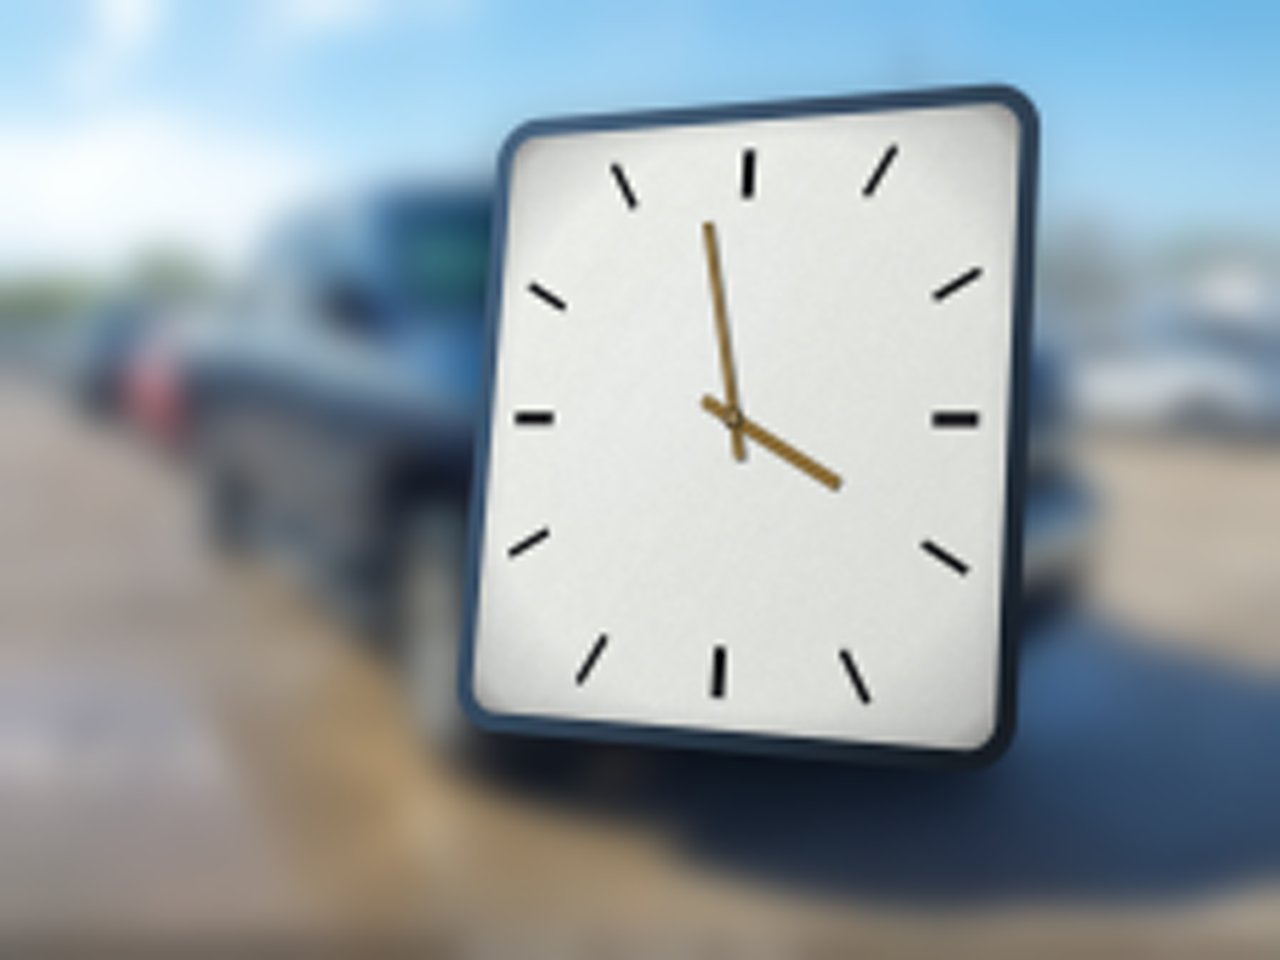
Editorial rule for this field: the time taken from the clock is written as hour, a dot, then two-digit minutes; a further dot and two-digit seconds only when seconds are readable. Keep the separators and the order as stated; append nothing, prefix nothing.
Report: 3.58
